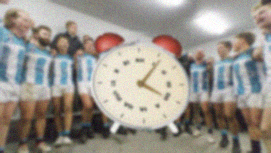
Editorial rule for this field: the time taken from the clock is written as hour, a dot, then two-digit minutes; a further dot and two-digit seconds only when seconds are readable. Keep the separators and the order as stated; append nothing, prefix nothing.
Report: 4.06
